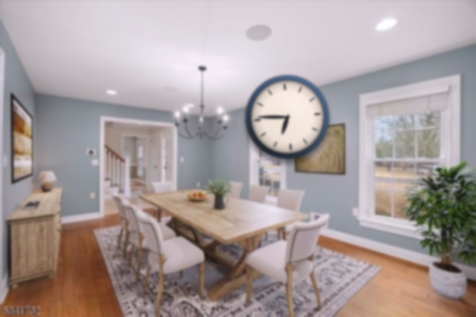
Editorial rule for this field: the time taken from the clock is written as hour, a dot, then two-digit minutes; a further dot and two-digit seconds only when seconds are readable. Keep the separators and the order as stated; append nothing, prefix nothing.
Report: 6.46
